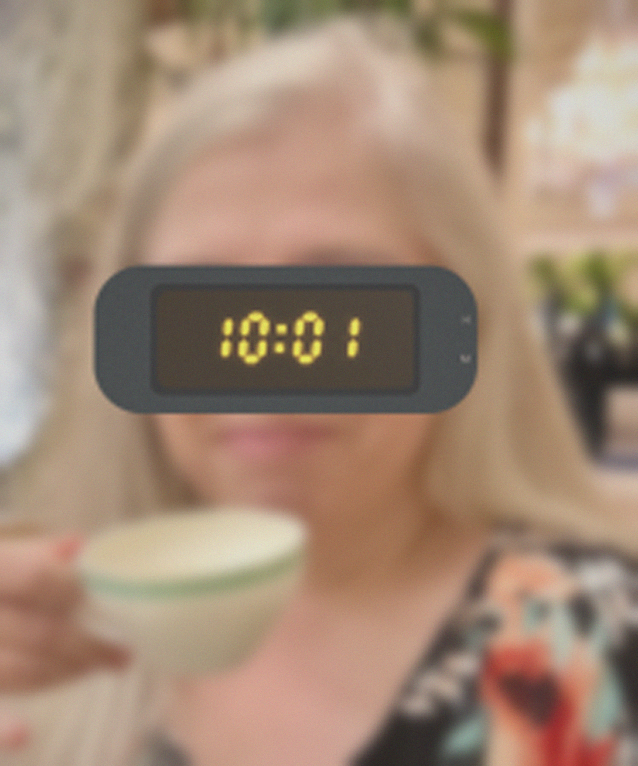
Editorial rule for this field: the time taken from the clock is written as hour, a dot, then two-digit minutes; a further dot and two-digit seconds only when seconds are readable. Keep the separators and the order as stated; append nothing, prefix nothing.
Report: 10.01
